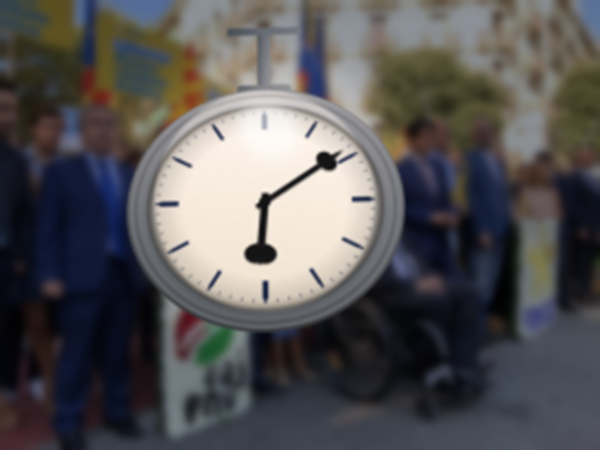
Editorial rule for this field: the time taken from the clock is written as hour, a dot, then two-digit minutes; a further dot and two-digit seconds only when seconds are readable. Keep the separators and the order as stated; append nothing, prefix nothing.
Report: 6.09
